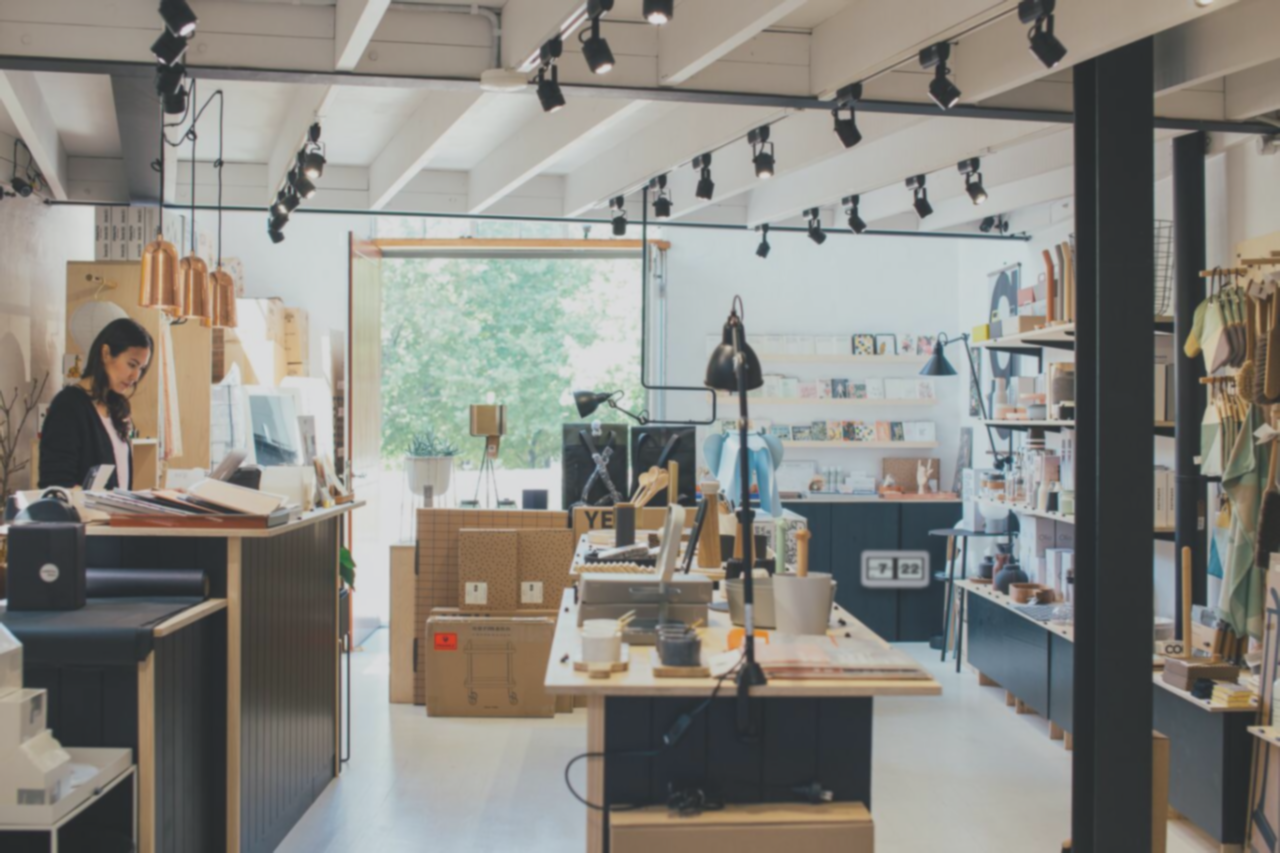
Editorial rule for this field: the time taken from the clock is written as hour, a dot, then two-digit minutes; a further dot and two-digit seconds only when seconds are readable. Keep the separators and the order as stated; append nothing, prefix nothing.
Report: 7.22
